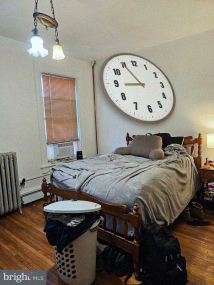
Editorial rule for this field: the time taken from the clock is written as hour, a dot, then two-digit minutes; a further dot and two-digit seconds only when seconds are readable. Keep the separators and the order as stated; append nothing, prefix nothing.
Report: 8.55
